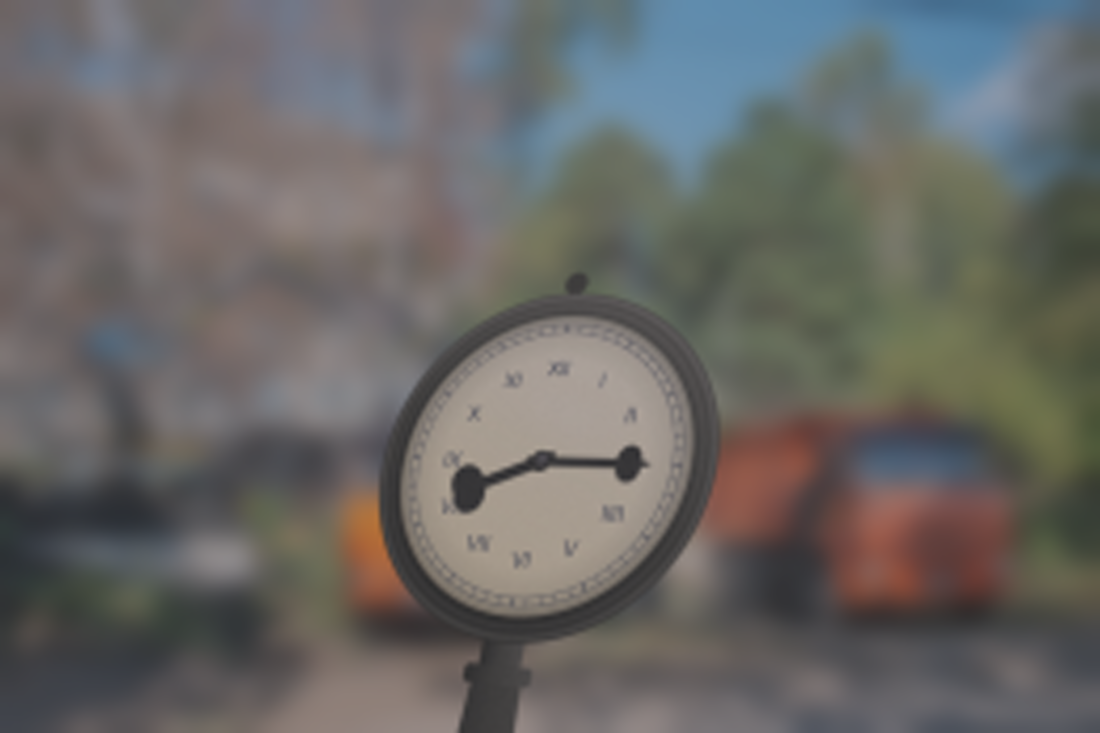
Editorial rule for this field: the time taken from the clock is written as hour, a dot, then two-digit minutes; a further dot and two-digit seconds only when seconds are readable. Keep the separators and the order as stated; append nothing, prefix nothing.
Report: 8.15
